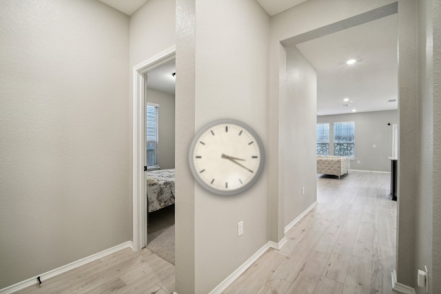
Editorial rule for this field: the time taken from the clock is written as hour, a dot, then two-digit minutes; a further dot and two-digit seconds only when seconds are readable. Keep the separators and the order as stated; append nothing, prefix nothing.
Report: 3.20
